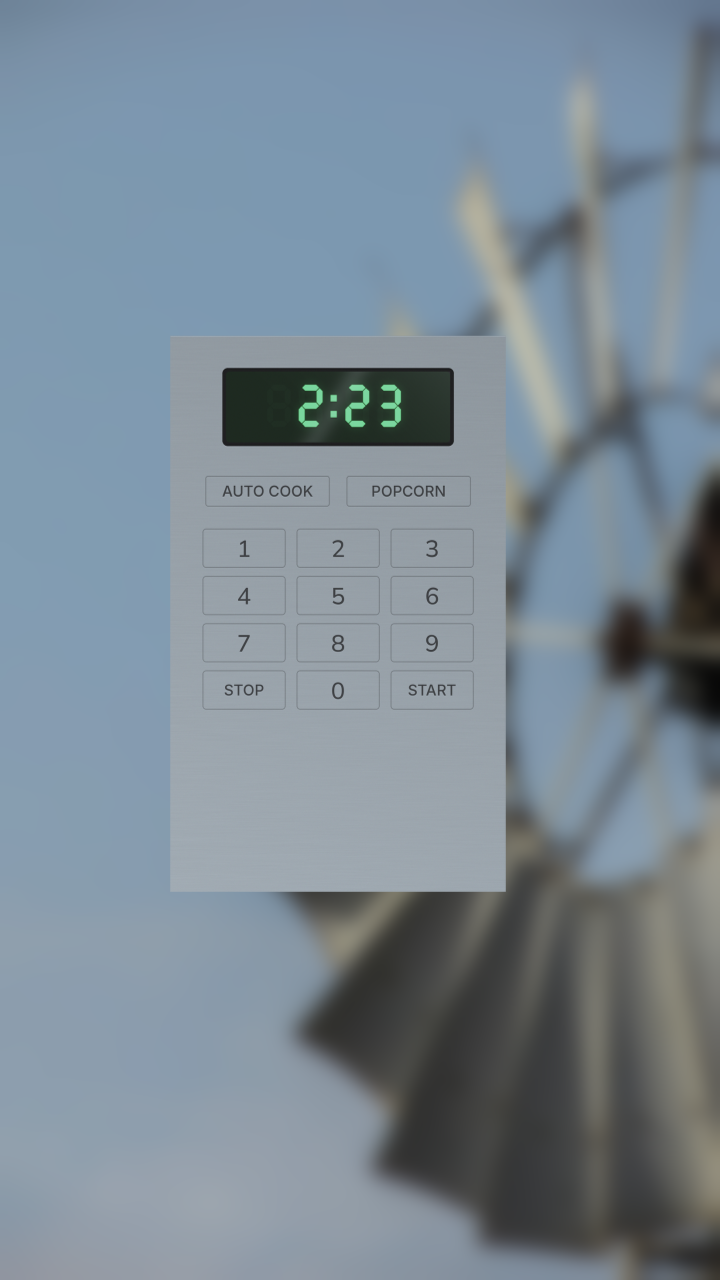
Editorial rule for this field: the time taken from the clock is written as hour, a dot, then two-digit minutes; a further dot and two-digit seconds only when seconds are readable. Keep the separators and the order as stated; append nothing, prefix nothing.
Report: 2.23
